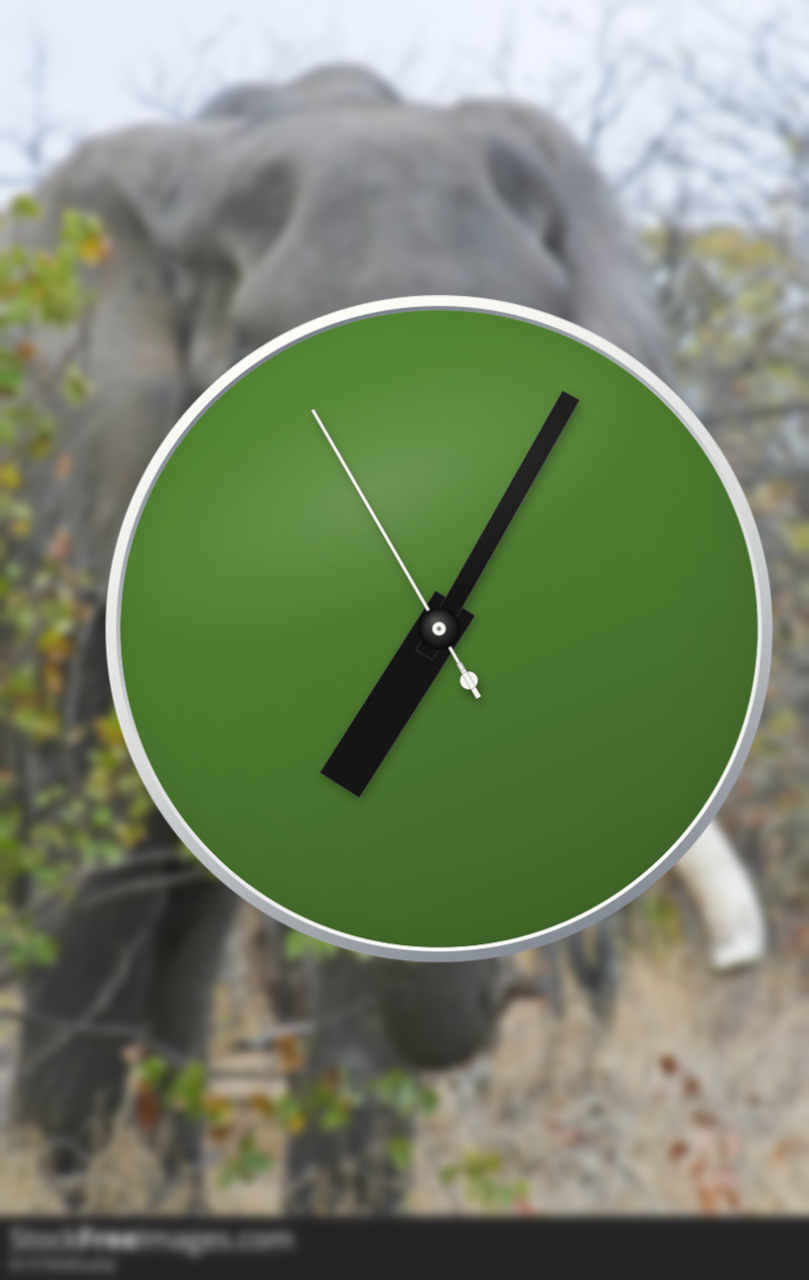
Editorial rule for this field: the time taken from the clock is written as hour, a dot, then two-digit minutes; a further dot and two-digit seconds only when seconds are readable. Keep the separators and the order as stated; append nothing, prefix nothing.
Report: 7.04.55
